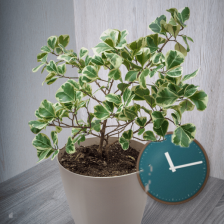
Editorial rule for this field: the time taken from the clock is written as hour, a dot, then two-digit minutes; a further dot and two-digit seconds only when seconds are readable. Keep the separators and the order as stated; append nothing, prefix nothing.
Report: 11.13
